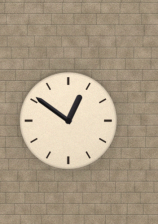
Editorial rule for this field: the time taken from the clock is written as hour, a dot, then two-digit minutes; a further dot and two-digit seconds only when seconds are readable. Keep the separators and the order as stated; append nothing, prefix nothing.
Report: 12.51
